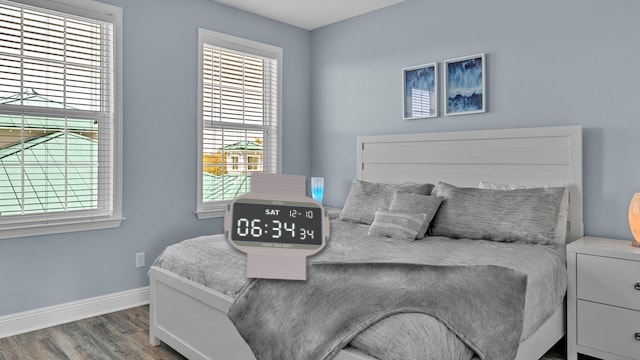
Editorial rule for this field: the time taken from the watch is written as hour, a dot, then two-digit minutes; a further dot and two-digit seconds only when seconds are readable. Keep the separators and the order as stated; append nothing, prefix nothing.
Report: 6.34.34
